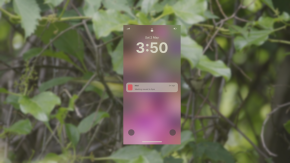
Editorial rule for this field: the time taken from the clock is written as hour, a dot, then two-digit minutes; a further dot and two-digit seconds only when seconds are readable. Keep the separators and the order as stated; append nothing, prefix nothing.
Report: 3.50
